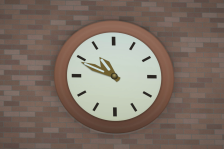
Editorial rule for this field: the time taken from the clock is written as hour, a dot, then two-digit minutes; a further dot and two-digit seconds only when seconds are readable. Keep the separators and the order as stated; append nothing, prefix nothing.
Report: 10.49
